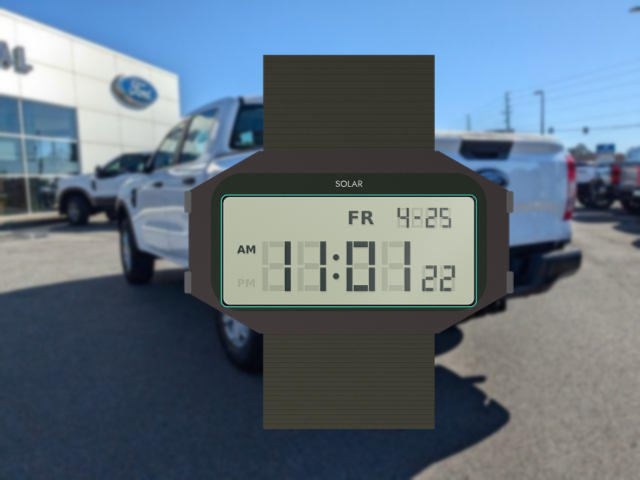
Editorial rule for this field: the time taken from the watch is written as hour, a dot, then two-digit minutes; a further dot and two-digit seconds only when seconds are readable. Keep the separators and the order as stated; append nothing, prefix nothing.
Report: 11.01.22
